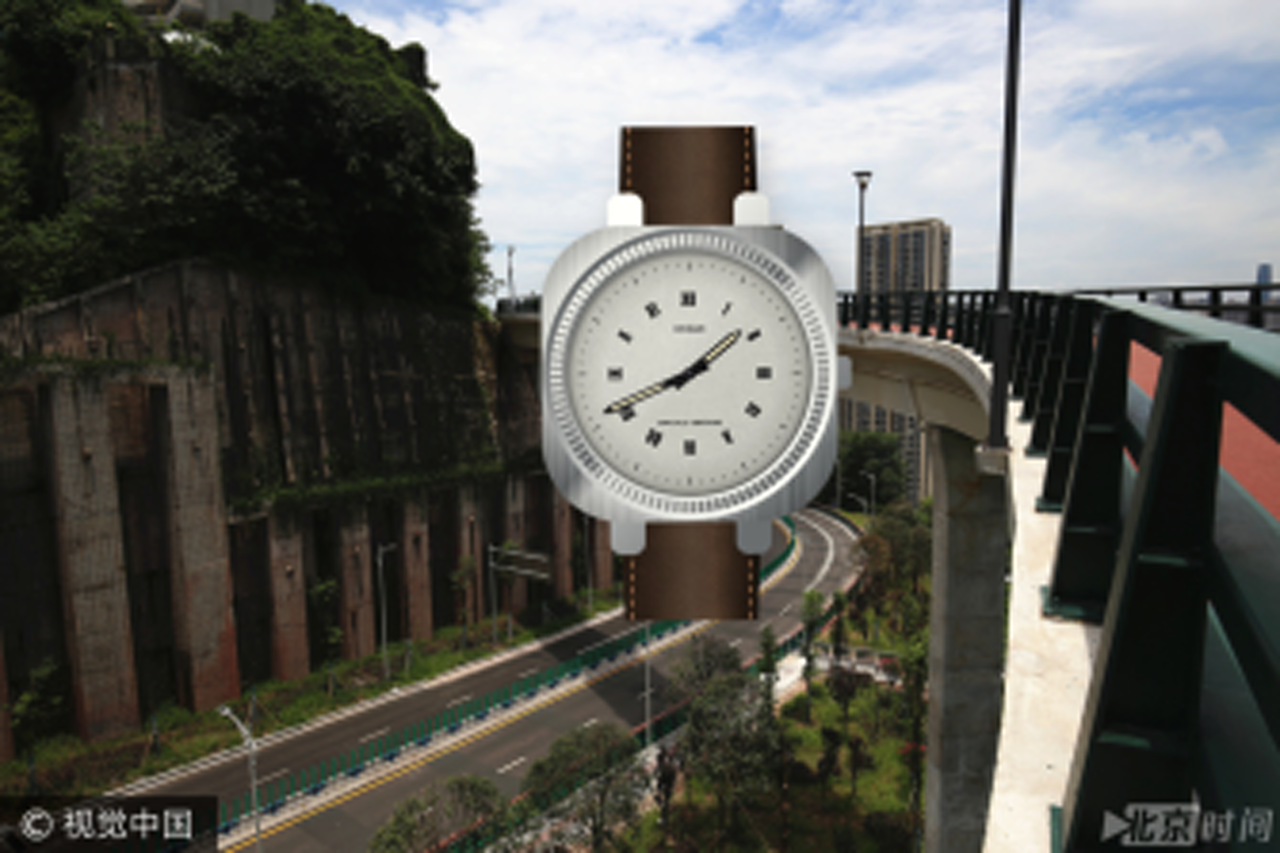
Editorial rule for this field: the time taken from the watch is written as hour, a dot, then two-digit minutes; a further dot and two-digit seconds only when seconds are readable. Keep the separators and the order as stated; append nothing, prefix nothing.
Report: 1.41
